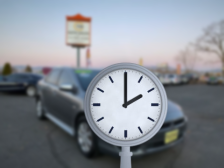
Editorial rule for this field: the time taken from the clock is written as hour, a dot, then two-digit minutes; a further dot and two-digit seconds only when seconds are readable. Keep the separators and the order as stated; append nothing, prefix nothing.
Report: 2.00
